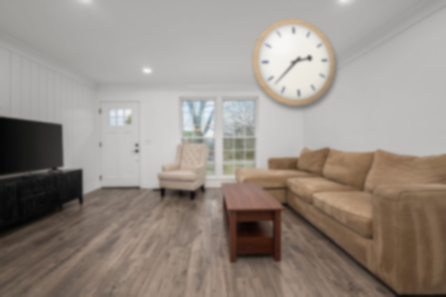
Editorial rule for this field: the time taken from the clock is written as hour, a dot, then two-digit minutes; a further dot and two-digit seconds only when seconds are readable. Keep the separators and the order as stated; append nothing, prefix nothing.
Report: 2.38
